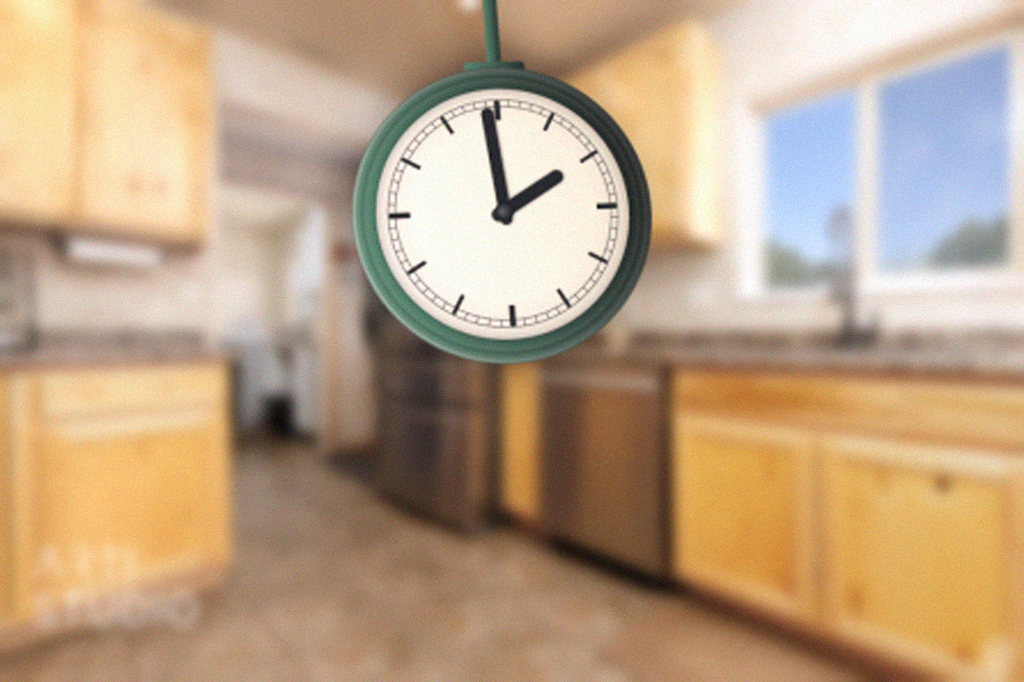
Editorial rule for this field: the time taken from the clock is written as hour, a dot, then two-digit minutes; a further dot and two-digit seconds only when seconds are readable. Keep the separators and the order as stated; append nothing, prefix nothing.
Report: 1.59
